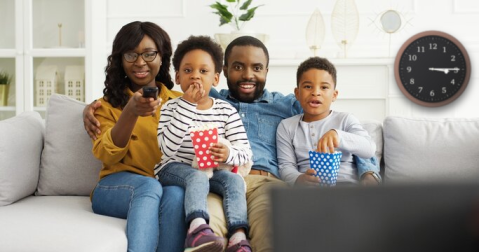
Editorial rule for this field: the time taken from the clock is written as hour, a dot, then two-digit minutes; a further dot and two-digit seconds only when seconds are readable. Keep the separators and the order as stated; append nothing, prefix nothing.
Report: 3.15
